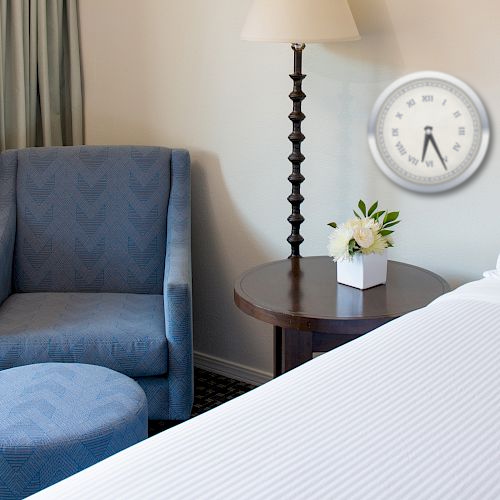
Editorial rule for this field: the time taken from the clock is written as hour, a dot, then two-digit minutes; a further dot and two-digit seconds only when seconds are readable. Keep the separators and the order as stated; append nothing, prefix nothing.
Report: 6.26
